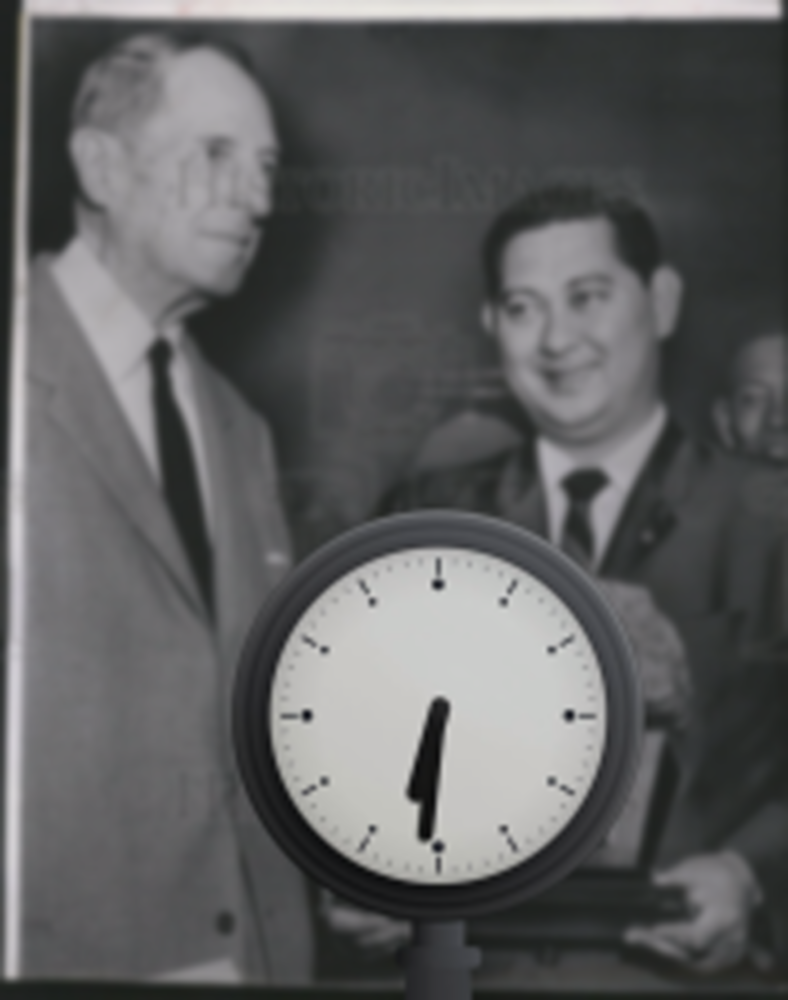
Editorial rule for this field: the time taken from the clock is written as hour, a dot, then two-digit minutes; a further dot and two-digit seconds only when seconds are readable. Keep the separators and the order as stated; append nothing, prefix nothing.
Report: 6.31
